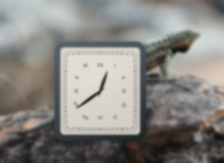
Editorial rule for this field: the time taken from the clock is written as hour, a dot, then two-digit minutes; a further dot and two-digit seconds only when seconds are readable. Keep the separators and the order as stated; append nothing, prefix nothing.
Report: 12.39
